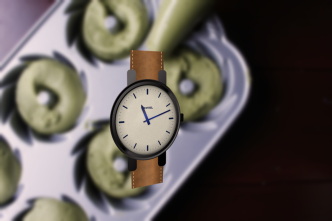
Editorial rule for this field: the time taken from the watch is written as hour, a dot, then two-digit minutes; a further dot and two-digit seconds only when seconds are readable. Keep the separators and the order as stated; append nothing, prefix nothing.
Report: 11.12
